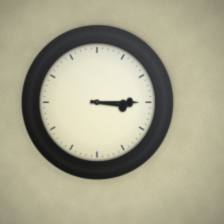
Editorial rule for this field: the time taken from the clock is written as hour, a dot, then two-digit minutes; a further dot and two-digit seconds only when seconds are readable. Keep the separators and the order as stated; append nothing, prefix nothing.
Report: 3.15
